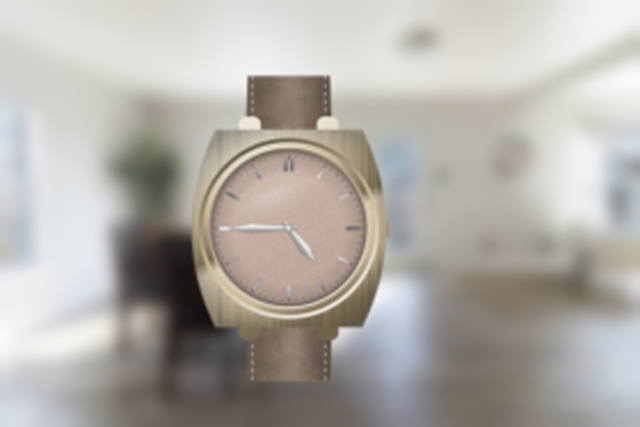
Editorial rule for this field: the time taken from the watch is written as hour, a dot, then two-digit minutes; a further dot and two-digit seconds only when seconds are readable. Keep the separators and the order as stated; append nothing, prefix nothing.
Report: 4.45
